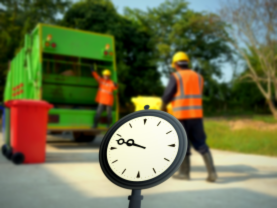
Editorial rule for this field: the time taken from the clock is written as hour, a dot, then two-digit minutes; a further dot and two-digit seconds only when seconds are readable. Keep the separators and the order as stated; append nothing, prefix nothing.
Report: 9.48
